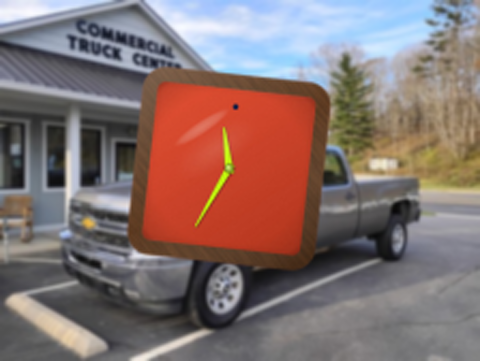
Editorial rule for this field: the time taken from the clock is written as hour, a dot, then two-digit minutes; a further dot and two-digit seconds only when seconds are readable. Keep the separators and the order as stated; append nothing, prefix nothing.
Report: 11.34
